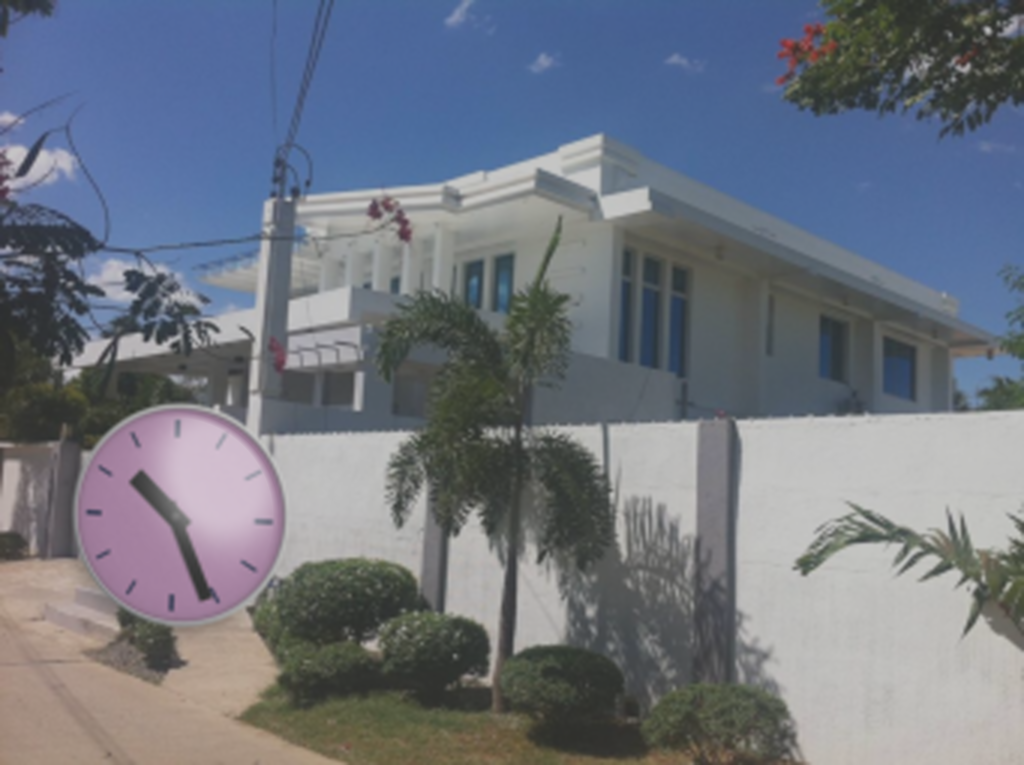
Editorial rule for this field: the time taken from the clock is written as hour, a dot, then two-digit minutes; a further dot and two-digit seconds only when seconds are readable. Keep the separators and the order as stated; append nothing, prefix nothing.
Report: 10.26
